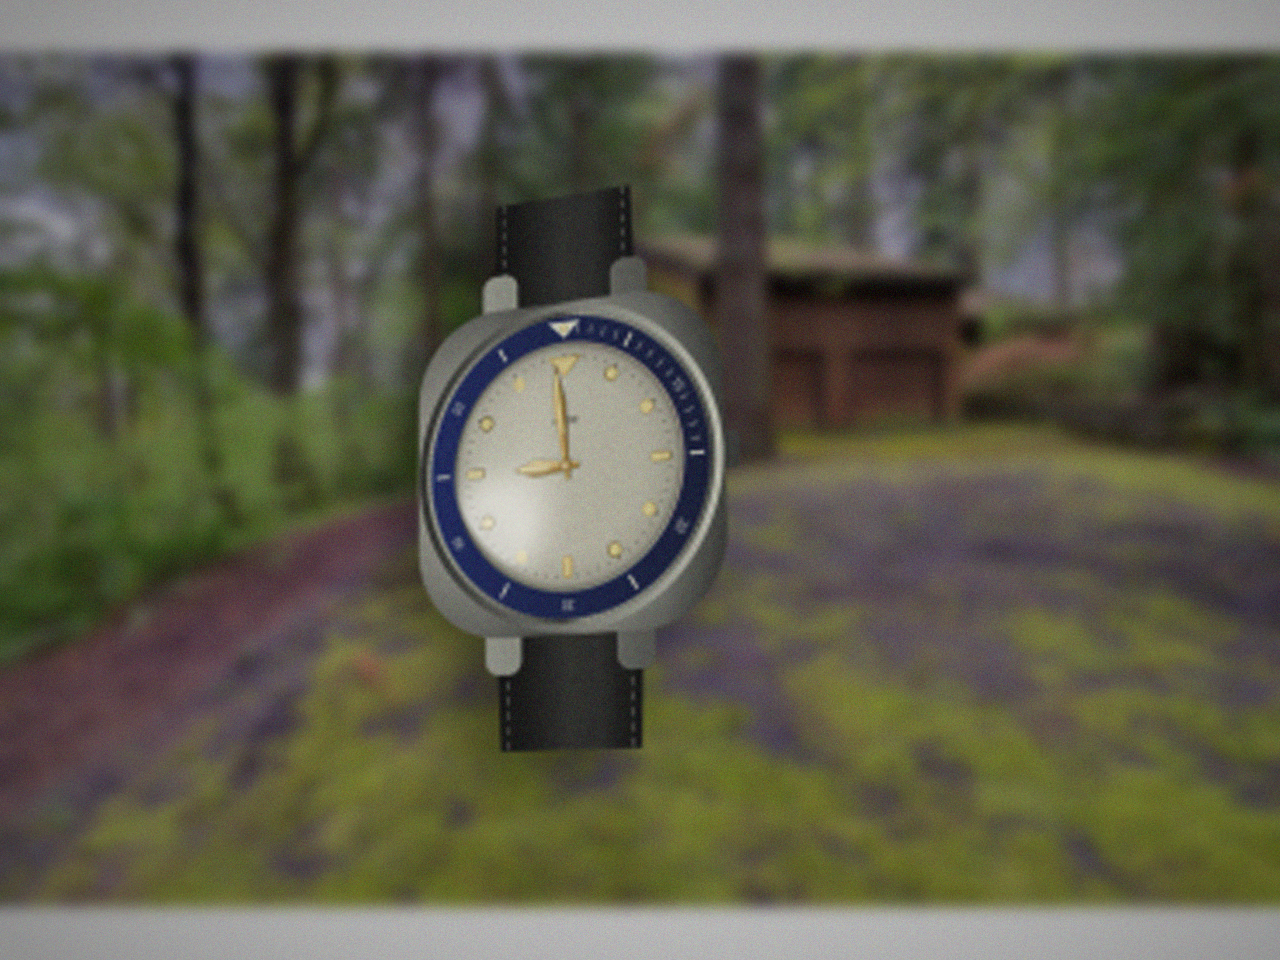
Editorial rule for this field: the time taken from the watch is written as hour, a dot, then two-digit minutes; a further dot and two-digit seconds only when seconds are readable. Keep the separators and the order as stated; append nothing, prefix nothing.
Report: 8.59
